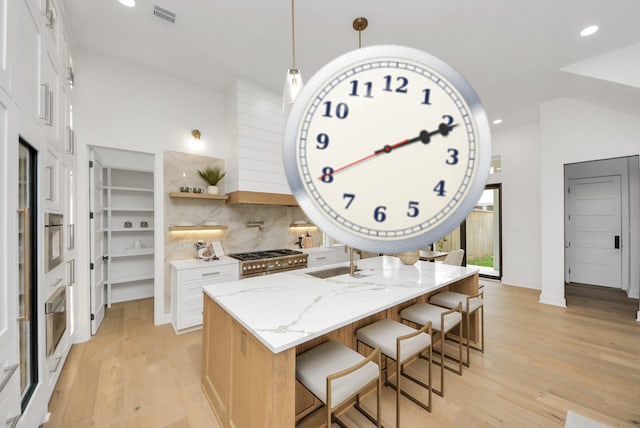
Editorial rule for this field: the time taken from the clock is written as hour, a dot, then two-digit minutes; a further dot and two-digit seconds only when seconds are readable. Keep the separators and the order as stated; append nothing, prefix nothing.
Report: 2.10.40
